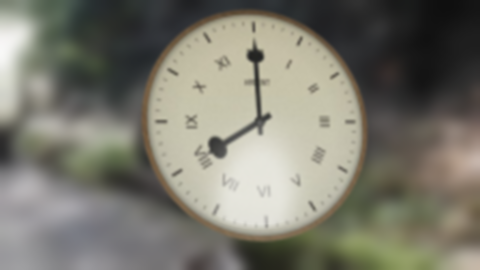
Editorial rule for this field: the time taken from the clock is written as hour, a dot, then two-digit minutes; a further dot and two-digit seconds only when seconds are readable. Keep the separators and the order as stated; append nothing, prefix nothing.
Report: 8.00
